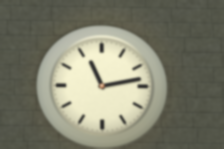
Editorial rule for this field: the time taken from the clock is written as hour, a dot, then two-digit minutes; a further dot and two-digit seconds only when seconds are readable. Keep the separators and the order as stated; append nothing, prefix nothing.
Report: 11.13
